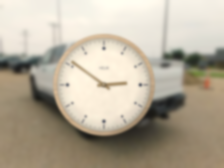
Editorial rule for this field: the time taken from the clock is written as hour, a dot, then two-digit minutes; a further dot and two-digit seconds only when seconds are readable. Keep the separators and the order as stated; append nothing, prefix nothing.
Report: 2.51
